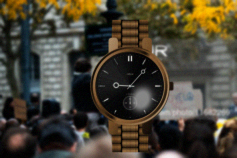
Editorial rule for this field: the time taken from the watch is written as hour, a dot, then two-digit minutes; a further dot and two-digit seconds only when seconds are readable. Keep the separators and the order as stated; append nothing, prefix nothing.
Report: 9.07
